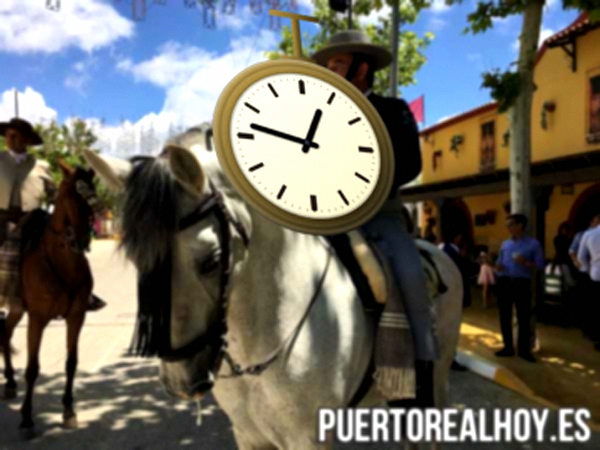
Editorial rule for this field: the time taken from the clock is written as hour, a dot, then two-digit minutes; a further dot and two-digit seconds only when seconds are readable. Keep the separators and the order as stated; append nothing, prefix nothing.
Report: 12.47
